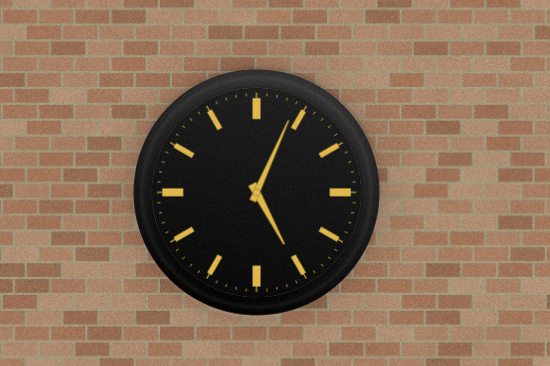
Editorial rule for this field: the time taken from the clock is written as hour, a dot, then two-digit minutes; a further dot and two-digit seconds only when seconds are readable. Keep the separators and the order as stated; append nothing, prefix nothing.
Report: 5.04
